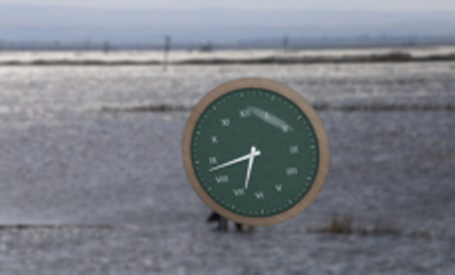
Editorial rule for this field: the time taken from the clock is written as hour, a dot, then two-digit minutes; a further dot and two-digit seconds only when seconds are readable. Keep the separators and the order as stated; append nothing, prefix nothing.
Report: 6.43
